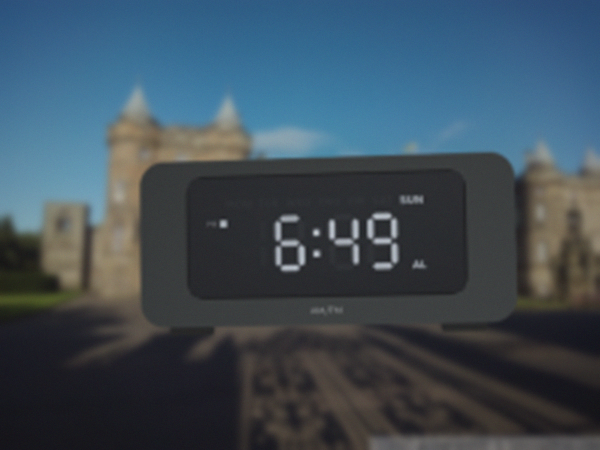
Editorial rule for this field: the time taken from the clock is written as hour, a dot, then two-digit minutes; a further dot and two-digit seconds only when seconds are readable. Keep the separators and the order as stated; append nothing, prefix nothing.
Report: 6.49
